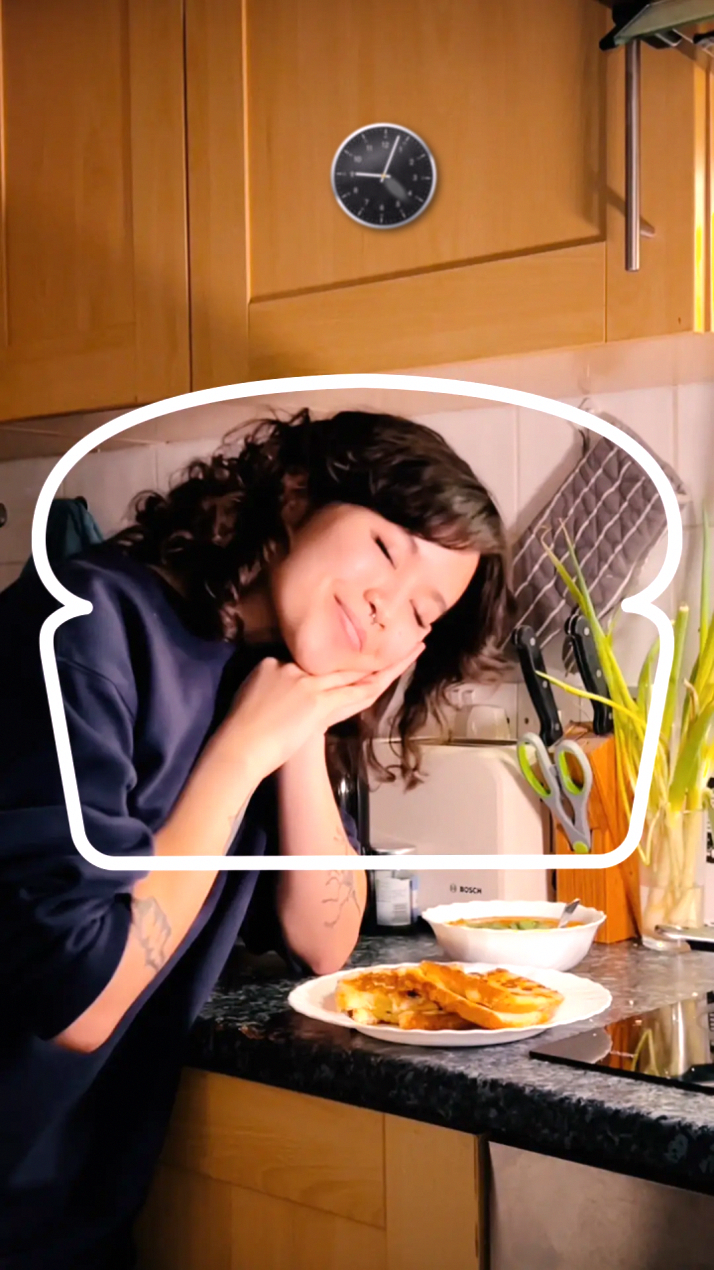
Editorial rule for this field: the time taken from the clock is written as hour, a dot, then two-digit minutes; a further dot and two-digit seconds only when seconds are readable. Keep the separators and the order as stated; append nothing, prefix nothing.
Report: 9.03
